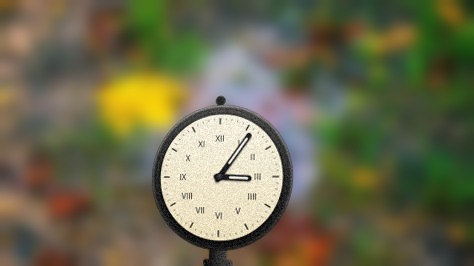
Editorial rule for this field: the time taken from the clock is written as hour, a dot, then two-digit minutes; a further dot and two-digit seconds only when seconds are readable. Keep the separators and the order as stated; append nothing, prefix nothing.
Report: 3.06
